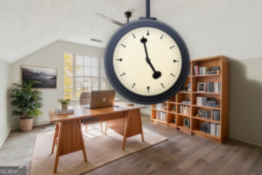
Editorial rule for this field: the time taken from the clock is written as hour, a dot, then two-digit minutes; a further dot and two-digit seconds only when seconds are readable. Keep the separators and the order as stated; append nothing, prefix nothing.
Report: 4.58
